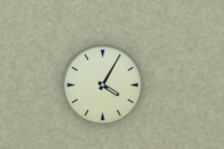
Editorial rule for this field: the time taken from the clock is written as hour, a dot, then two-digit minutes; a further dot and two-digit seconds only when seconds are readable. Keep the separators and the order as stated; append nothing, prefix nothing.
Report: 4.05
